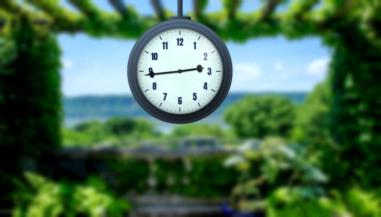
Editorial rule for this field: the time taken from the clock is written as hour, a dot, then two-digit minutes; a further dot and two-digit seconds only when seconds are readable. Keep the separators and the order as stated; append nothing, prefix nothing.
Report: 2.44
